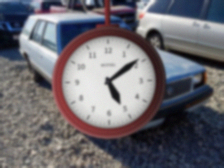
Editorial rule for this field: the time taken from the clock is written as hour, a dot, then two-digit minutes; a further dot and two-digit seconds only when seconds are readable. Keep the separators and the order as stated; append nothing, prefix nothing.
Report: 5.09
